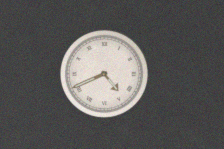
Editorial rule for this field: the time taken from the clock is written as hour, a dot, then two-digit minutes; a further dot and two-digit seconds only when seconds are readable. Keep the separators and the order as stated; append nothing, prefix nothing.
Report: 4.41
